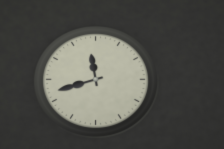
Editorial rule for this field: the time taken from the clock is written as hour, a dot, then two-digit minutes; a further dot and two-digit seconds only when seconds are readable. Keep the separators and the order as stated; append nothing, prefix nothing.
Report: 11.42
